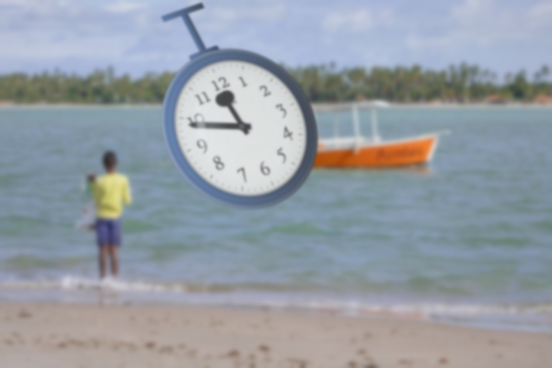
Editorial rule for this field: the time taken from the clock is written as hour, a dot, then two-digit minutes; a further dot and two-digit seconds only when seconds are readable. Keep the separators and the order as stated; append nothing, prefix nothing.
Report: 11.49
